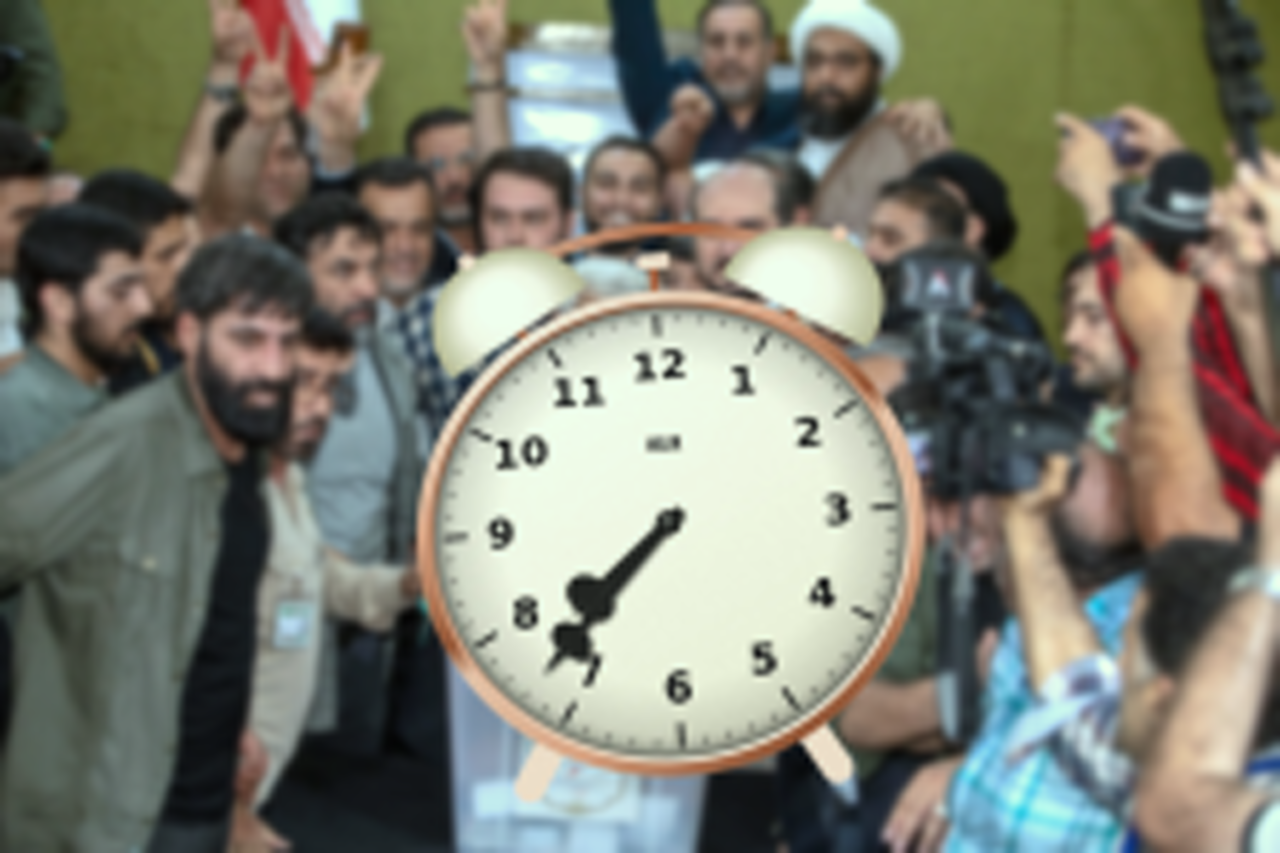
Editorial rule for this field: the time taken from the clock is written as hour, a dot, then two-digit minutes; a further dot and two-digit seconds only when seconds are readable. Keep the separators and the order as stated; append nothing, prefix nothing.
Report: 7.37
